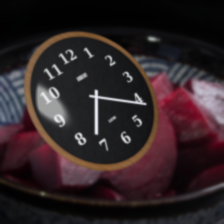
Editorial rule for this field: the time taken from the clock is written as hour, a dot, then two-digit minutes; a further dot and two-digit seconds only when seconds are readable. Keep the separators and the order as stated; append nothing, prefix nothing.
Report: 7.21
